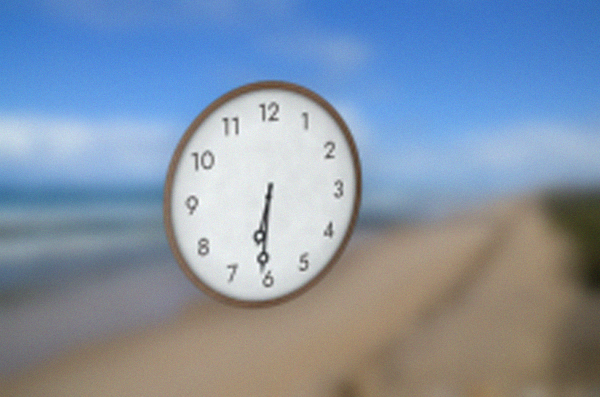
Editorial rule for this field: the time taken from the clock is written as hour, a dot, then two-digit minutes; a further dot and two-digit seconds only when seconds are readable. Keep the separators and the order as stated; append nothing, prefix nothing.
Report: 6.31
